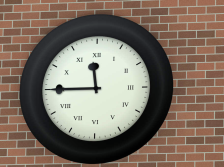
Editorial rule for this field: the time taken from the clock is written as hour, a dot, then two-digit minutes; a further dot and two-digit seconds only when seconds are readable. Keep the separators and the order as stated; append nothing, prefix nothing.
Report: 11.45
